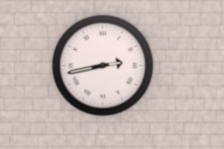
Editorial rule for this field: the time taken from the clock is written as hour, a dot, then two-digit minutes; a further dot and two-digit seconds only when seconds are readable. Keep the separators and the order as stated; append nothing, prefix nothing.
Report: 2.43
